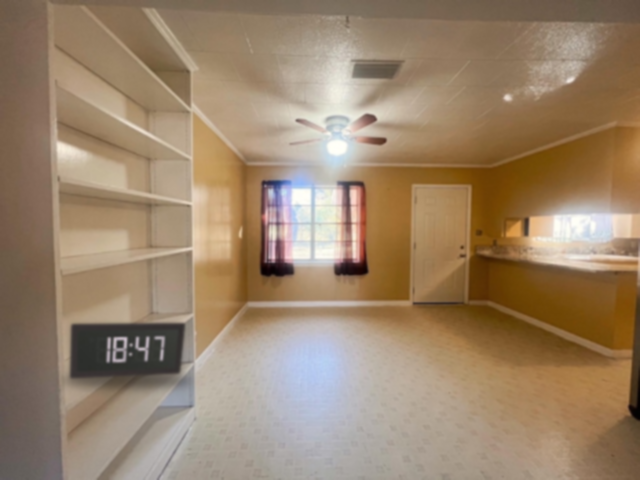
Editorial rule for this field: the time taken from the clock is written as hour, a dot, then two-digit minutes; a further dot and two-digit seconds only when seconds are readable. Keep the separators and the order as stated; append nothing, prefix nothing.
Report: 18.47
